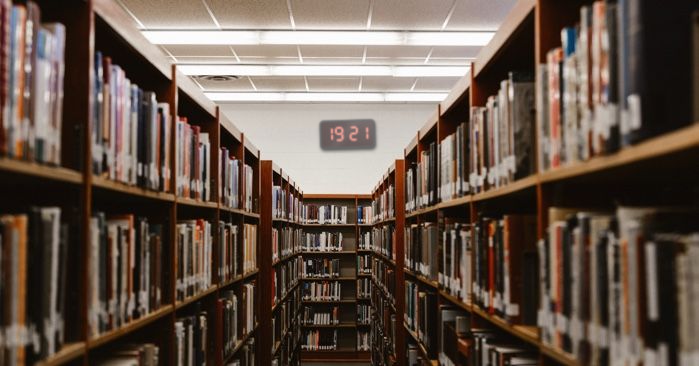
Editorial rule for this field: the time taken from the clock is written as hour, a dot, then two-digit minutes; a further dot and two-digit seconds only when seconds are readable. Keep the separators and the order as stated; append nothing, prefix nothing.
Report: 19.21
